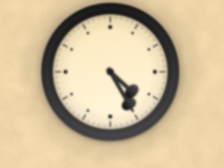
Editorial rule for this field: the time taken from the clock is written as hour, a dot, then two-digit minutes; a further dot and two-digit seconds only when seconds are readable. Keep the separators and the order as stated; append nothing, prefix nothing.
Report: 4.25
